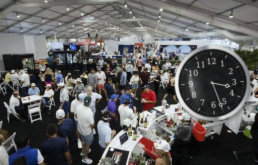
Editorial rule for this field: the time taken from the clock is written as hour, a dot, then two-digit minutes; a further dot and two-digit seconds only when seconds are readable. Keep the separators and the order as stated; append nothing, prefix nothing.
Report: 3.27
